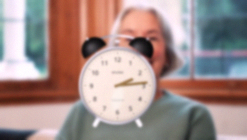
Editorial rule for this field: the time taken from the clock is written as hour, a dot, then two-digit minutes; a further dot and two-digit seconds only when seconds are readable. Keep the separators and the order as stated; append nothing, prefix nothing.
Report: 2.14
